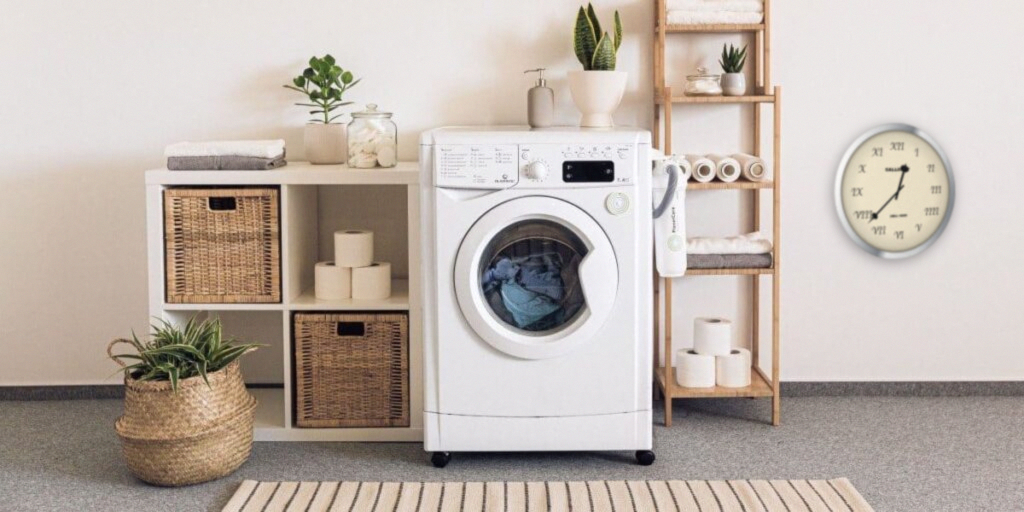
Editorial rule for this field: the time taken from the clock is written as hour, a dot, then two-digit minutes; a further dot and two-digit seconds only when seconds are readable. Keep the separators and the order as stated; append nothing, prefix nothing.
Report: 12.38
